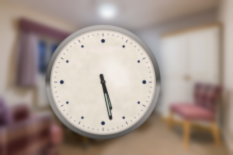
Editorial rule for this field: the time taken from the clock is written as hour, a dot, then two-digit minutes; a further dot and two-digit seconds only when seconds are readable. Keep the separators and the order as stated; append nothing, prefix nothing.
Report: 5.28
